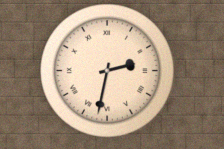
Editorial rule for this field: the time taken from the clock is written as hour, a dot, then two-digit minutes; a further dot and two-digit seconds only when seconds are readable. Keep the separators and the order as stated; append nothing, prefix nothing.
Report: 2.32
